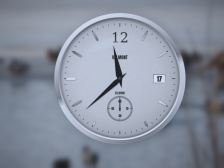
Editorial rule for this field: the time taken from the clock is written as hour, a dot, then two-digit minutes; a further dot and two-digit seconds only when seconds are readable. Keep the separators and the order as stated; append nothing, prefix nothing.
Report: 11.38
